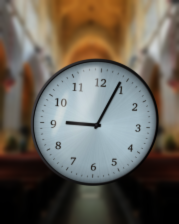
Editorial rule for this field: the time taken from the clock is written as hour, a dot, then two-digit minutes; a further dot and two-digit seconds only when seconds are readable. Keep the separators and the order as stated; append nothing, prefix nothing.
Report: 9.04
